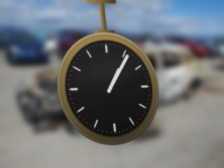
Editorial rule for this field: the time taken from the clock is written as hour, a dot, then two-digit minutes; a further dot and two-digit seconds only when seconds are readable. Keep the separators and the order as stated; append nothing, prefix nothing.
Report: 1.06
